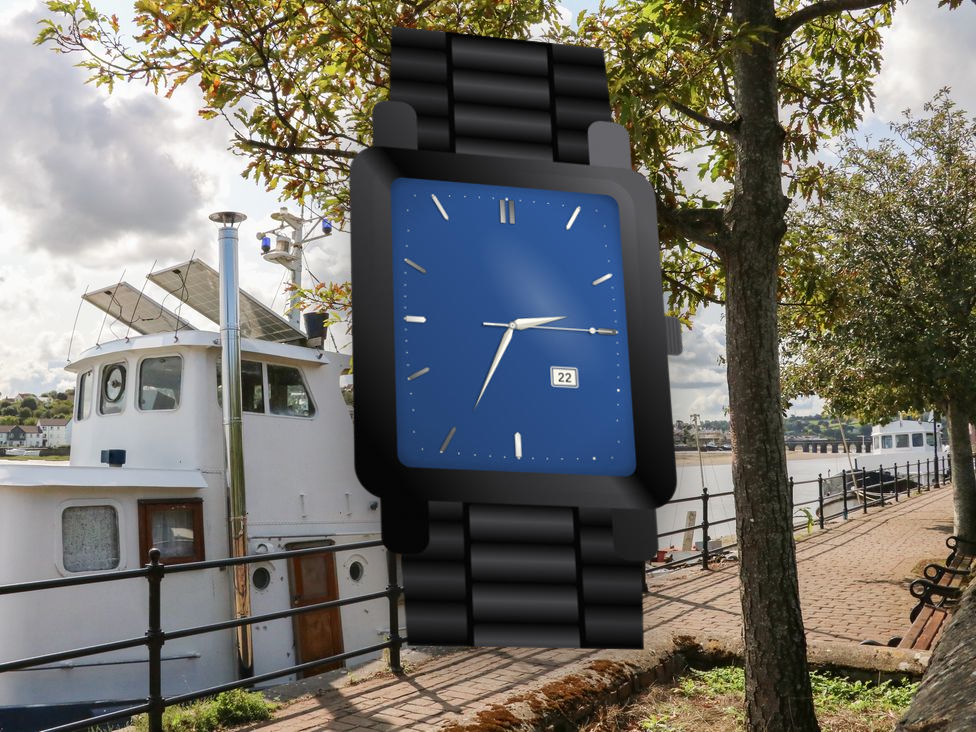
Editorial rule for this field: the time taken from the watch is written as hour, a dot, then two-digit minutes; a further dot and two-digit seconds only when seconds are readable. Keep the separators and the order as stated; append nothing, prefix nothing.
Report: 2.34.15
